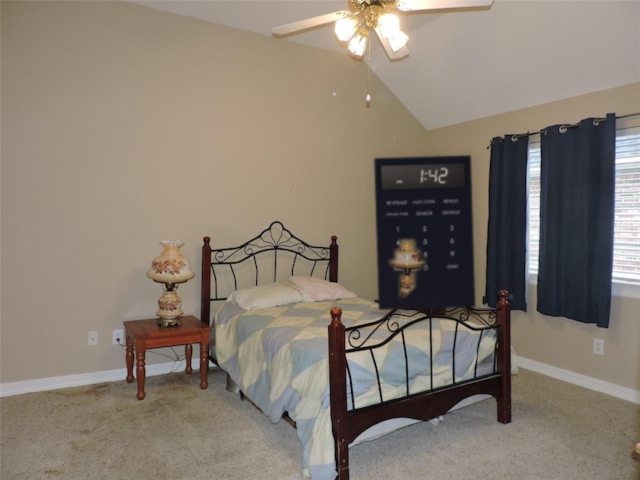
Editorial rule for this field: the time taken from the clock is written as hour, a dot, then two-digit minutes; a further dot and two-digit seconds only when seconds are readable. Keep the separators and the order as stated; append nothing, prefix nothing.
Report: 1.42
